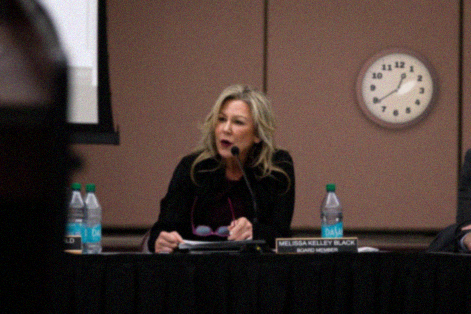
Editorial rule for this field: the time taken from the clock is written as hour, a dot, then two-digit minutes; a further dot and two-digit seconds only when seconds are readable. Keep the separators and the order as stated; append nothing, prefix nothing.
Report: 12.39
